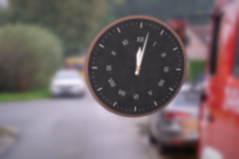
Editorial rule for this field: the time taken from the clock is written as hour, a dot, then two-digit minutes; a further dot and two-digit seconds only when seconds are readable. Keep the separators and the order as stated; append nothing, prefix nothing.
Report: 12.02
